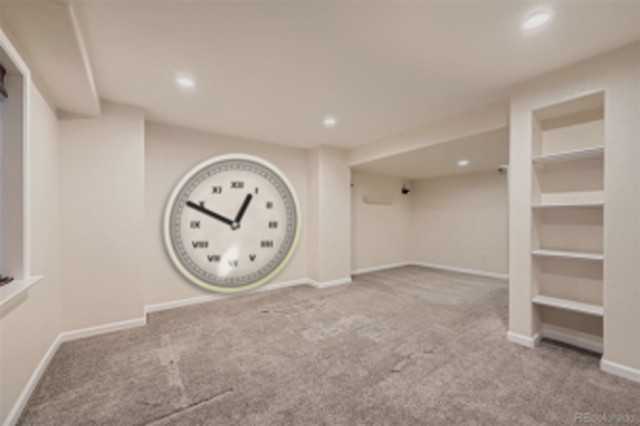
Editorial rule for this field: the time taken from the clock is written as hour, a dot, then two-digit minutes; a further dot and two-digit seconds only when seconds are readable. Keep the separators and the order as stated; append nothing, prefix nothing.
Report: 12.49
